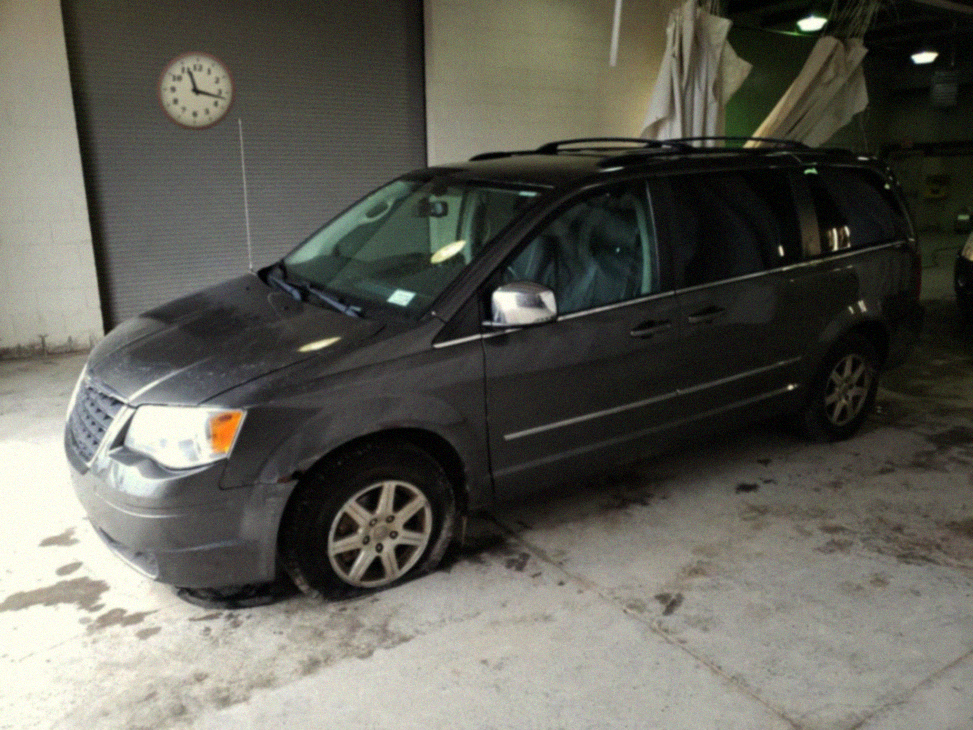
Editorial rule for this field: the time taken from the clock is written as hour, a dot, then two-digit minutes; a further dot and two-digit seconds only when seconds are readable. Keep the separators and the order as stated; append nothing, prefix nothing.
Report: 11.17
